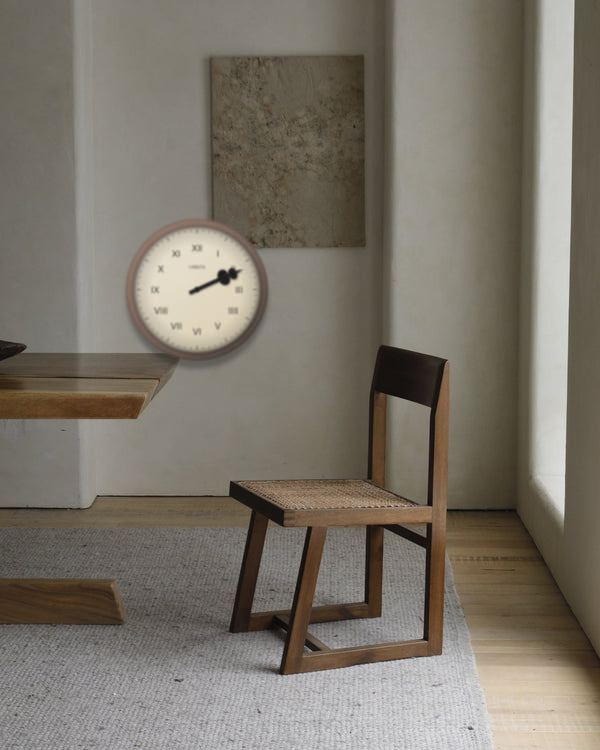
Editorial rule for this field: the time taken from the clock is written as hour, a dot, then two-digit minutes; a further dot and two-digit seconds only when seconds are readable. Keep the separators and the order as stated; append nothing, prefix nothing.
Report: 2.11
